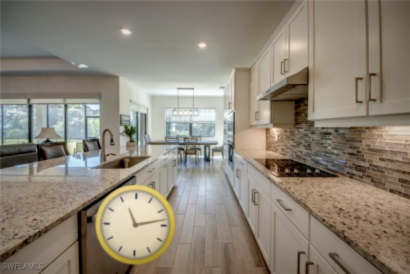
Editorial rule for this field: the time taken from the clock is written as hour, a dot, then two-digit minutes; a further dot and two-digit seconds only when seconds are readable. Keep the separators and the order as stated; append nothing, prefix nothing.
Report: 11.13
